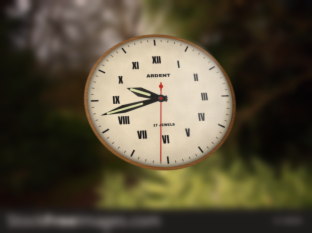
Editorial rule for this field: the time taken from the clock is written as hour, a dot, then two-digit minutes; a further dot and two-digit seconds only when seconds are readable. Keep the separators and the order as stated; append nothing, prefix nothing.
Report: 9.42.31
